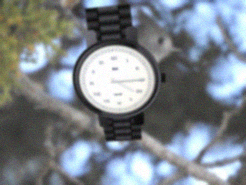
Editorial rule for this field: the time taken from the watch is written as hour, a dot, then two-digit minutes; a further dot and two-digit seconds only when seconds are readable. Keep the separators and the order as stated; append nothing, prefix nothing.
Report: 4.15
